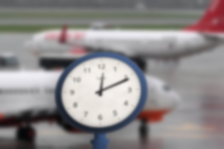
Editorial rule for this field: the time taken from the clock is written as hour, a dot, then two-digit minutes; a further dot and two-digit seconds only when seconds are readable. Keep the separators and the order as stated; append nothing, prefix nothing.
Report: 12.11
